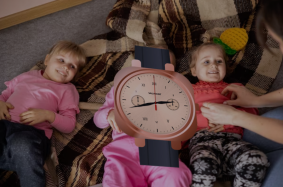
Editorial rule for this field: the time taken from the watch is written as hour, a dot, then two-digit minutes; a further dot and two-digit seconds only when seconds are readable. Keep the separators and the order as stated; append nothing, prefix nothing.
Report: 2.42
